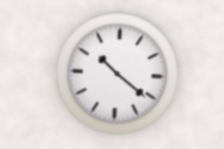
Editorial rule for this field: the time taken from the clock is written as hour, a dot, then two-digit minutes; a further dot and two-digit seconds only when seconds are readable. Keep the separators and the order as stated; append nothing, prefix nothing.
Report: 10.21
